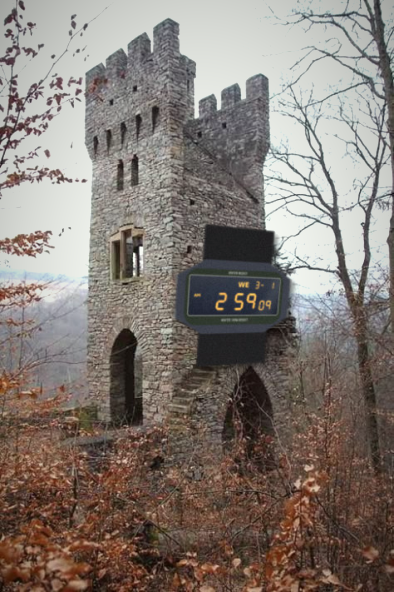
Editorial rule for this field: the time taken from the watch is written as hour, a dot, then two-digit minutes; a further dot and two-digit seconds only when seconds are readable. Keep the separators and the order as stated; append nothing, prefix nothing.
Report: 2.59.09
